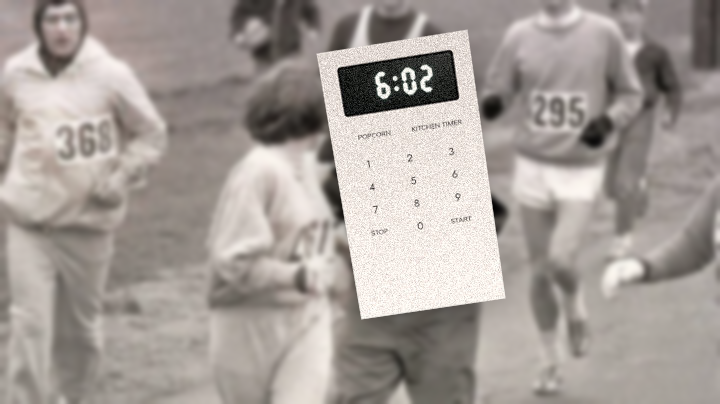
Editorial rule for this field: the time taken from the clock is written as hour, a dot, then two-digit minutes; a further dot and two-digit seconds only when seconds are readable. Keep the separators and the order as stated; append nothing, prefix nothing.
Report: 6.02
